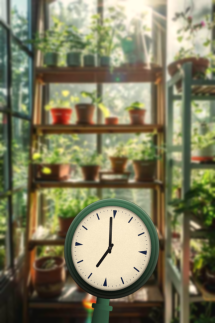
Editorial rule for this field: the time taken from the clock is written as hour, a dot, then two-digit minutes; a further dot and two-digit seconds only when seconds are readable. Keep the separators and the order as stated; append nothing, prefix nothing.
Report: 6.59
